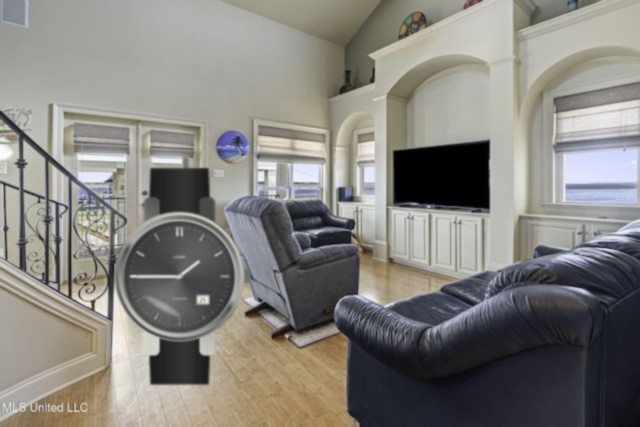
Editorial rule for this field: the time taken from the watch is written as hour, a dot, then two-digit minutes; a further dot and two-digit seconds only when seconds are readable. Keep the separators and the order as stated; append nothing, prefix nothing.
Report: 1.45
